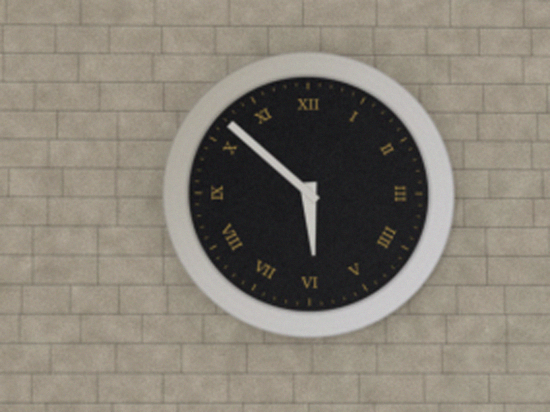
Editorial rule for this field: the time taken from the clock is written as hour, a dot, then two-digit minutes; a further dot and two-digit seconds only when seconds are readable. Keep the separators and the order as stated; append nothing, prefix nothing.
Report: 5.52
